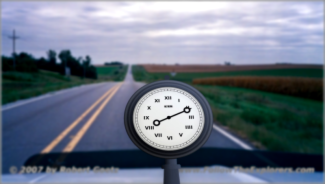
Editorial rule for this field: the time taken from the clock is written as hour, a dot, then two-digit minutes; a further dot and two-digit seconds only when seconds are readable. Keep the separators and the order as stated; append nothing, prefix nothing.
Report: 8.11
